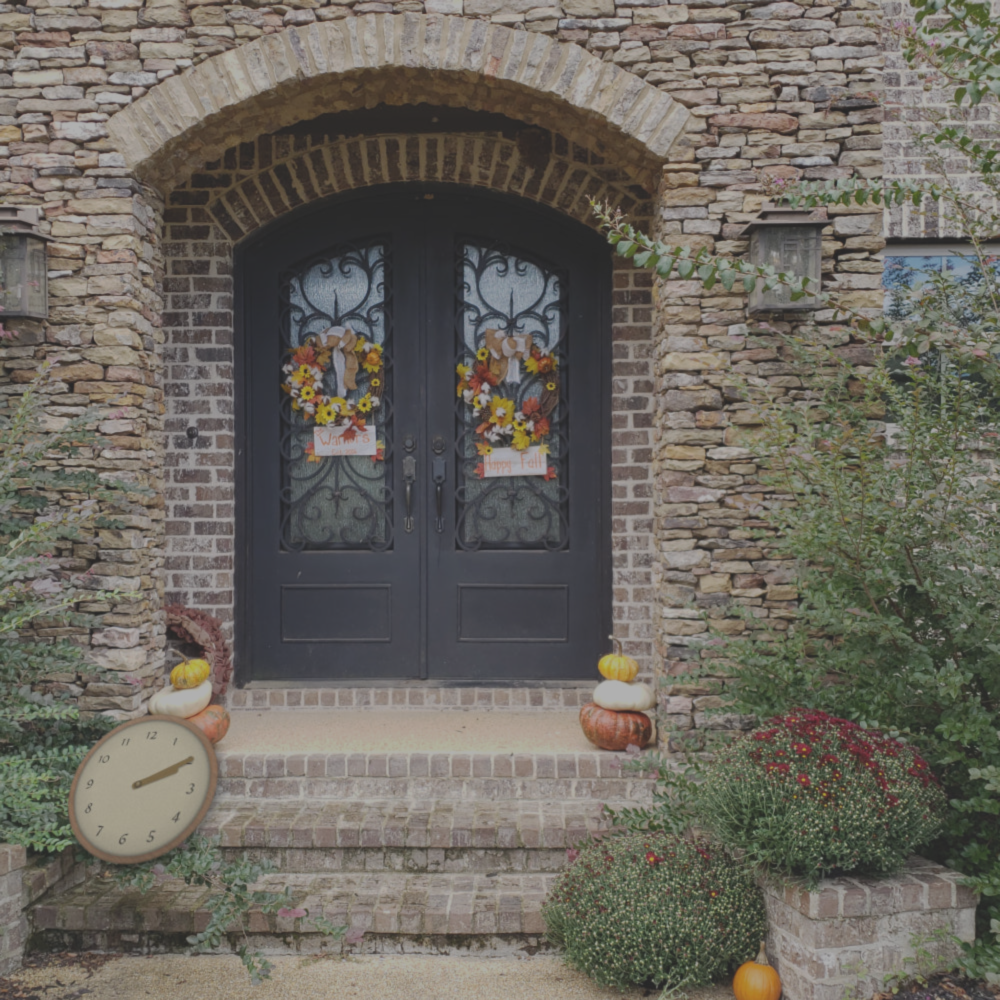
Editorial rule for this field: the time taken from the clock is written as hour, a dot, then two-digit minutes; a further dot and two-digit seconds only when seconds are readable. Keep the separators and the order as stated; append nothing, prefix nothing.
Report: 2.10
